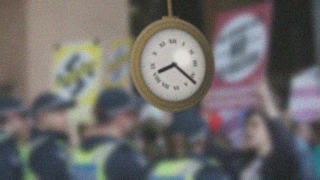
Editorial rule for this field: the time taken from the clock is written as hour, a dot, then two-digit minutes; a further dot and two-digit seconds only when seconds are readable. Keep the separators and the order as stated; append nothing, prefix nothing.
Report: 8.22
